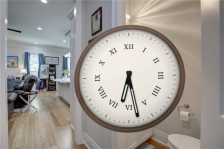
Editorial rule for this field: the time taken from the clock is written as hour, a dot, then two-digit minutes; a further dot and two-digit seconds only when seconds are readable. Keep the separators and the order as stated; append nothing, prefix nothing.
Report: 6.28
